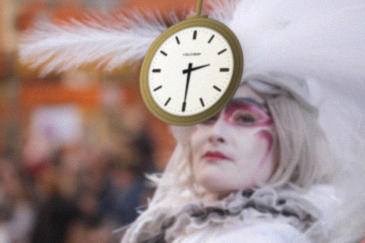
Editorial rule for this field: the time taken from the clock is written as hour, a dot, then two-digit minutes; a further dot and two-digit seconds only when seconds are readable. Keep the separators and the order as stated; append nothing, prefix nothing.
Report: 2.30
